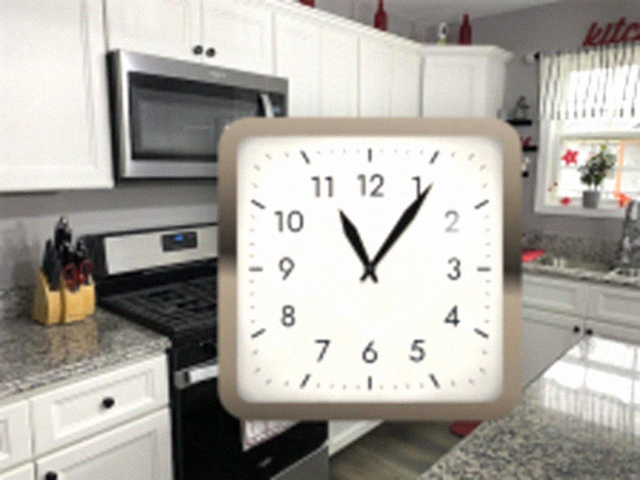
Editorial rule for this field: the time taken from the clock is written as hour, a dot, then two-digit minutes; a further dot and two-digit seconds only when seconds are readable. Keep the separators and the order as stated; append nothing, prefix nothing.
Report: 11.06
